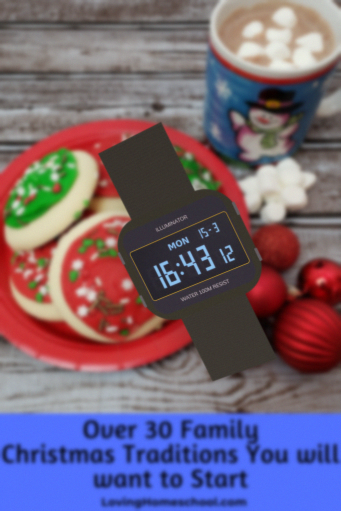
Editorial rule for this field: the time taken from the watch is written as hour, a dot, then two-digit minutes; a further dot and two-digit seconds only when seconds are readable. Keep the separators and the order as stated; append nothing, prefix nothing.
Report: 16.43.12
